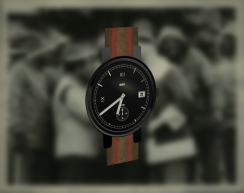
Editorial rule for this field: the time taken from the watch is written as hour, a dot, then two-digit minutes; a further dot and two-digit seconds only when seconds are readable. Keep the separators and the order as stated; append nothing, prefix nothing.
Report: 6.40
